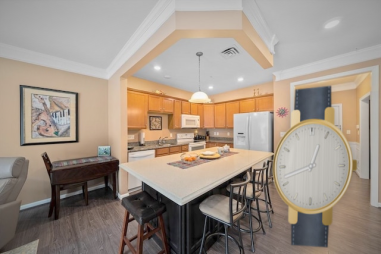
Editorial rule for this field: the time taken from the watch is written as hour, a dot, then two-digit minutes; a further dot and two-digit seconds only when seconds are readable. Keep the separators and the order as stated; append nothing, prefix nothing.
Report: 12.42
